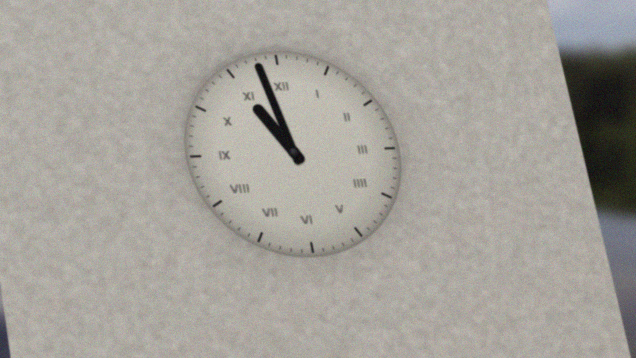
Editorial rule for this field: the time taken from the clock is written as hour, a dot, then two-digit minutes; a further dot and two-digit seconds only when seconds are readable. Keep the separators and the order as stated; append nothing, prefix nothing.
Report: 10.58
